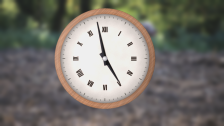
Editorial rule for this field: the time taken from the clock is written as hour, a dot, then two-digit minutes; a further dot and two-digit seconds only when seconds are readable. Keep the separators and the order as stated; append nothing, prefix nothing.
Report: 4.58
